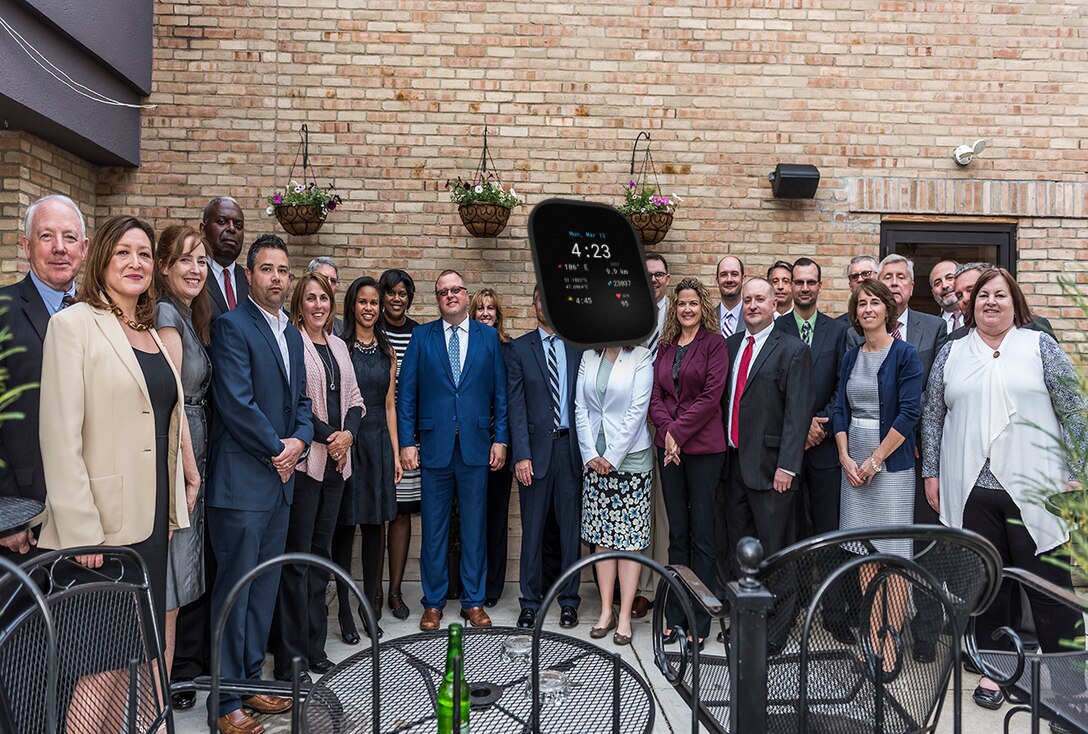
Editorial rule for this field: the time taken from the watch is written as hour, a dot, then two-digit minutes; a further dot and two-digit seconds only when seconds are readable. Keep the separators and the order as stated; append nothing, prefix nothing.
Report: 4.23
